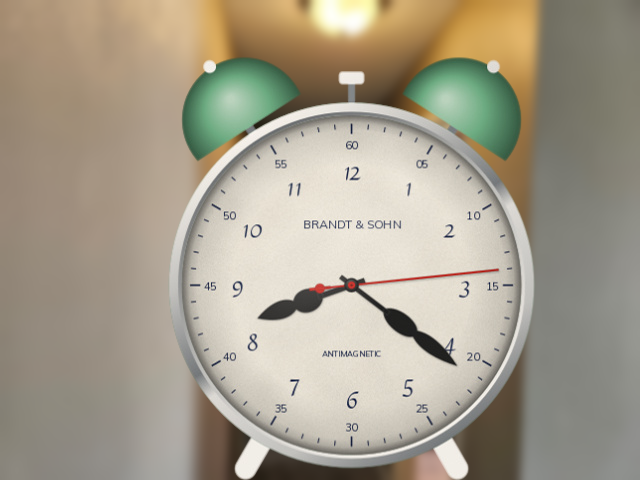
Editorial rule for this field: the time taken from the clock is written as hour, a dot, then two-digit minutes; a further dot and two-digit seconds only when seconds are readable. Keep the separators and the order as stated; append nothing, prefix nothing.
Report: 8.21.14
